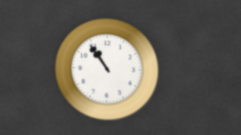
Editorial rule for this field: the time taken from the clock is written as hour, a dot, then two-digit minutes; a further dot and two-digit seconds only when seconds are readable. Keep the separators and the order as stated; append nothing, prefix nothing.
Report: 10.54
